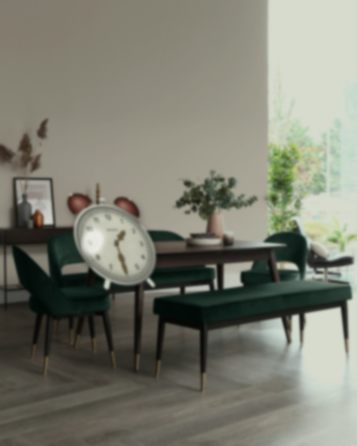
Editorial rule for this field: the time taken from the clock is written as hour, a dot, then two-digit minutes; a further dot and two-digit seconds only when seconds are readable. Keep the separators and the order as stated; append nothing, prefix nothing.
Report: 1.30
